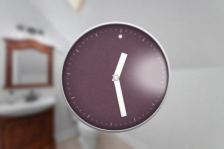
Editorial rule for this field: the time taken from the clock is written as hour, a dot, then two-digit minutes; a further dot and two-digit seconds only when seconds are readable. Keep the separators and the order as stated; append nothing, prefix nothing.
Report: 12.27
